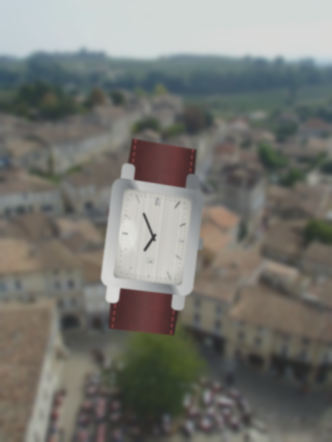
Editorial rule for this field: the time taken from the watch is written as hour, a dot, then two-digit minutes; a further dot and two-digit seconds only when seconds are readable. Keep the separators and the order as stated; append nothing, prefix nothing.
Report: 6.55
